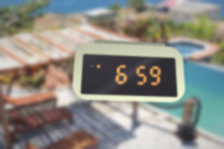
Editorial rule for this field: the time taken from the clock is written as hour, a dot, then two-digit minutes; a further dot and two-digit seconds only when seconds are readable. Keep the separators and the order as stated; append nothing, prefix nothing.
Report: 6.59
